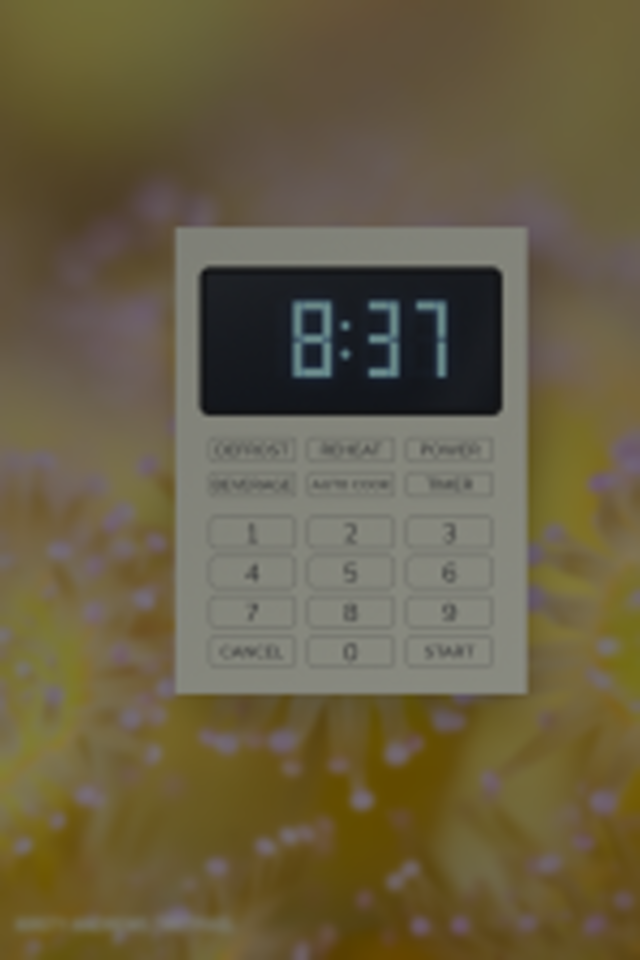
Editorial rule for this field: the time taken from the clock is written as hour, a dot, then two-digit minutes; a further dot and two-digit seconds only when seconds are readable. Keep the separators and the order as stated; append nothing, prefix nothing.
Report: 8.37
